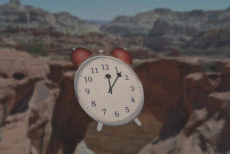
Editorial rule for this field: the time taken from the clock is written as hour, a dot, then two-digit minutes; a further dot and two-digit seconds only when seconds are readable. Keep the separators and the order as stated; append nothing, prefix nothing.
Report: 12.07
